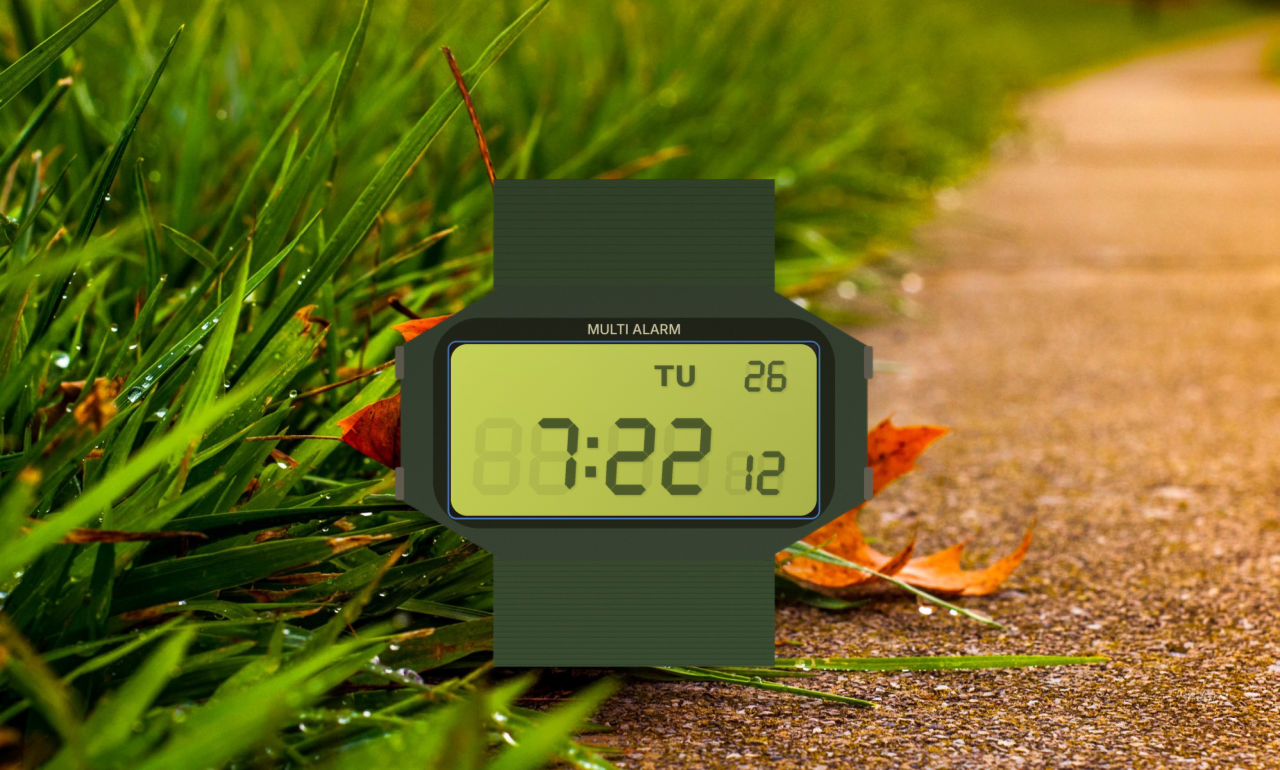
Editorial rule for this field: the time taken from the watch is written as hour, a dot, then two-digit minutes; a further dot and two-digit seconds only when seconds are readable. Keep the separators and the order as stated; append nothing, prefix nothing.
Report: 7.22.12
